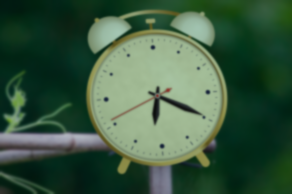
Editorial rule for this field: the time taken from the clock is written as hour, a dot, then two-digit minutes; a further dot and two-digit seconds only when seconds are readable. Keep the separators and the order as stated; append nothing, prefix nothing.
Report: 6.19.41
